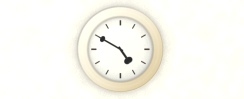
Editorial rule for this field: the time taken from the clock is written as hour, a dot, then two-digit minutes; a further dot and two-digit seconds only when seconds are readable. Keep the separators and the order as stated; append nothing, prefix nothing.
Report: 4.50
